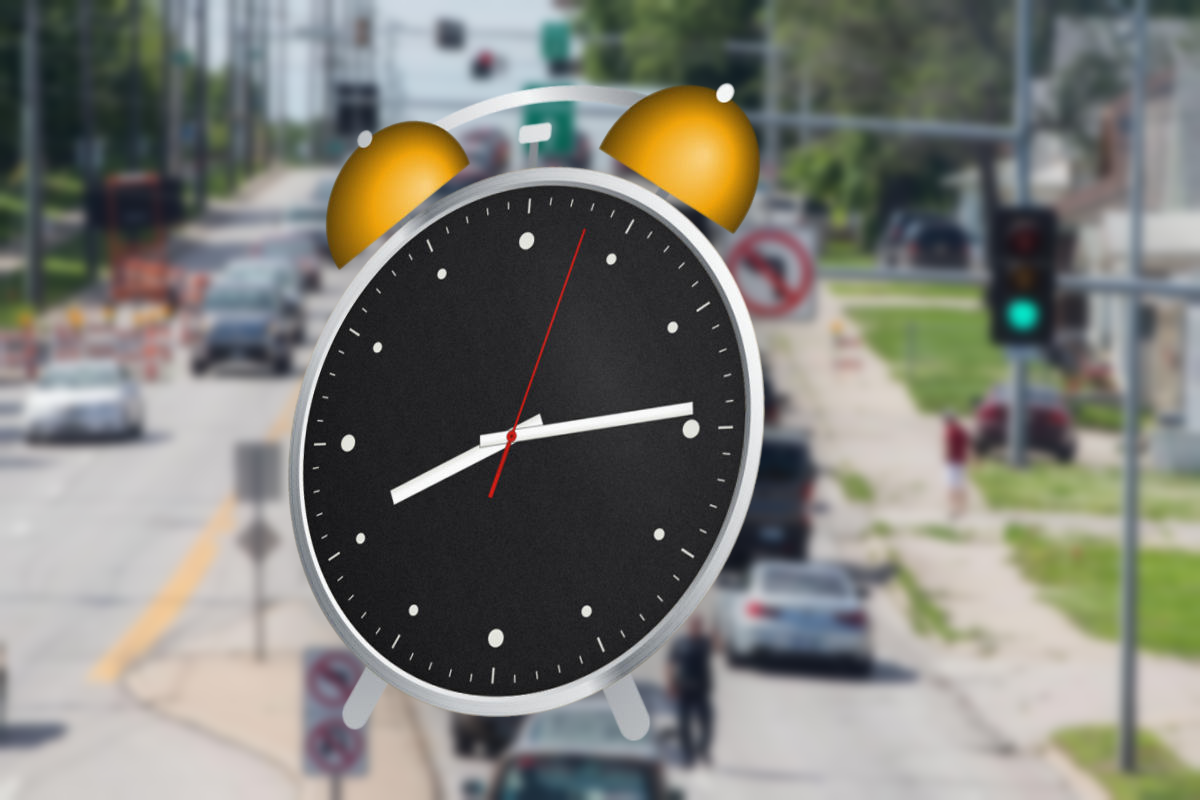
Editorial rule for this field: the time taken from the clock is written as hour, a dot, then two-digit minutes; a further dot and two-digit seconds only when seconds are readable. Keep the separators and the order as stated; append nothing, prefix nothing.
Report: 8.14.03
